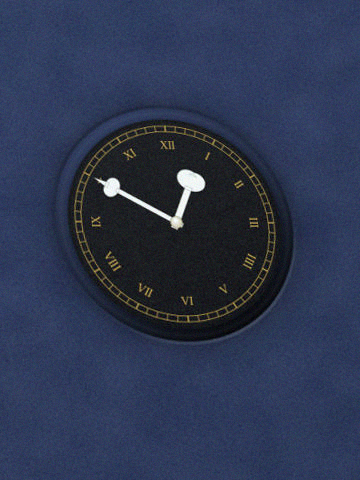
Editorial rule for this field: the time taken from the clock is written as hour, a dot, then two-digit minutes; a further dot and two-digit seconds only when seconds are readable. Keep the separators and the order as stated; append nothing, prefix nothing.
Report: 12.50
